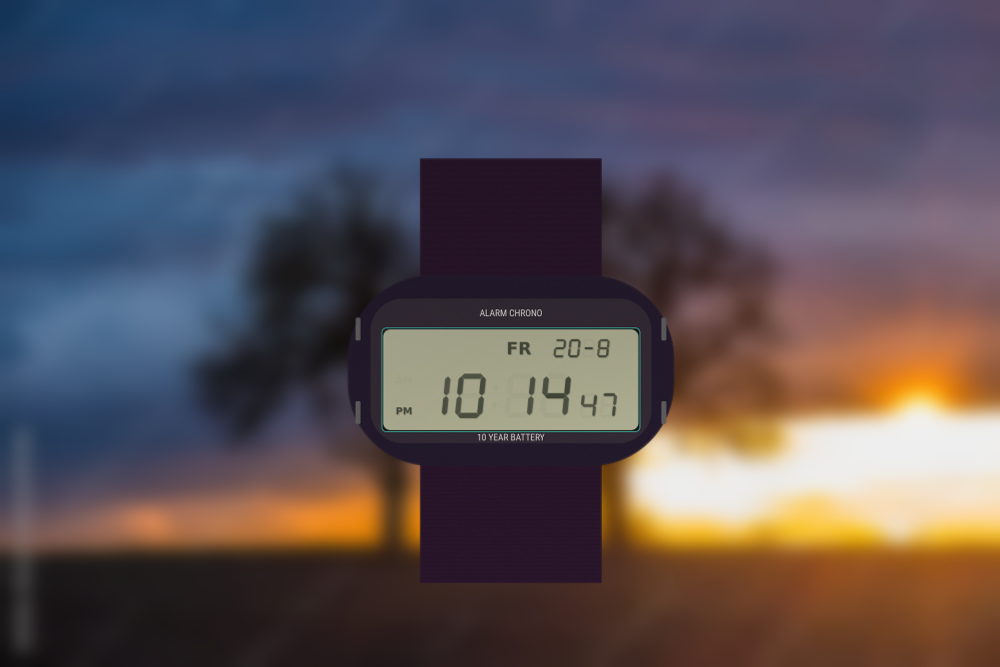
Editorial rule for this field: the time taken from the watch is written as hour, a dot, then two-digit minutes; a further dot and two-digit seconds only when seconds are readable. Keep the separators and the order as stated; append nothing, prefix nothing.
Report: 10.14.47
